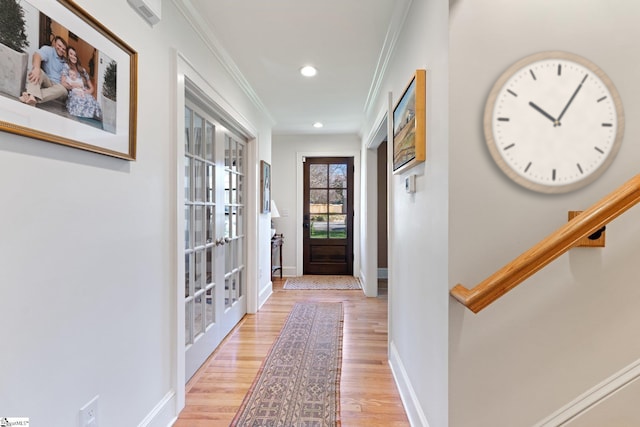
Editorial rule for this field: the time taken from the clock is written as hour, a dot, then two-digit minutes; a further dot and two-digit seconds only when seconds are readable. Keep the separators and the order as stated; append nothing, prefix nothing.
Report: 10.05
